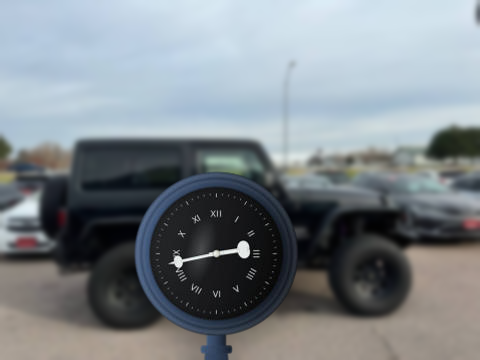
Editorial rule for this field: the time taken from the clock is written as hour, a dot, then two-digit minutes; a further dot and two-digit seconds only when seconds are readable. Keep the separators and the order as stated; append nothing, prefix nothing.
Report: 2.43
